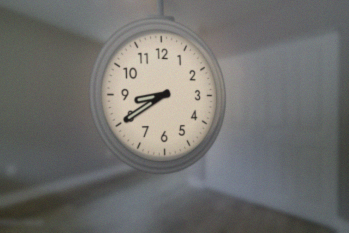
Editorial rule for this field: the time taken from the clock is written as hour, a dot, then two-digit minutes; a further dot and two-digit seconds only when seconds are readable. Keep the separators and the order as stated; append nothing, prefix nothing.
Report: 8.40
